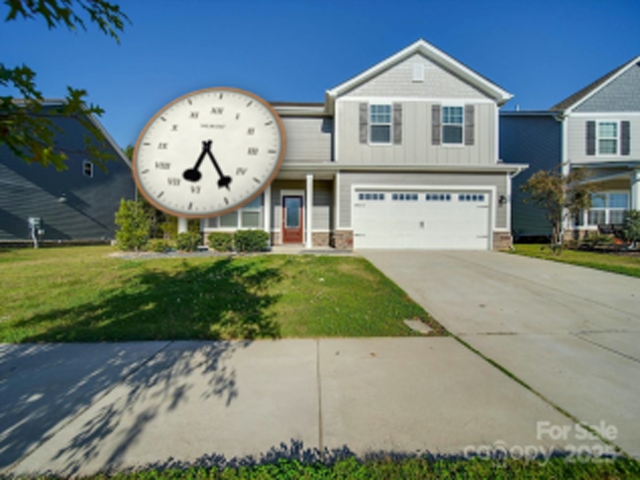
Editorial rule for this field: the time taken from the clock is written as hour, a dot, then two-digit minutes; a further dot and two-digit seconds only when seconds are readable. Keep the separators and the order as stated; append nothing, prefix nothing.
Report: 6.24
